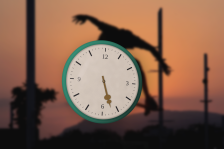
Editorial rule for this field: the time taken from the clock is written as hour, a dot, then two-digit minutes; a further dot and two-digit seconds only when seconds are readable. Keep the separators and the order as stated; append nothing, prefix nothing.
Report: 5.27
